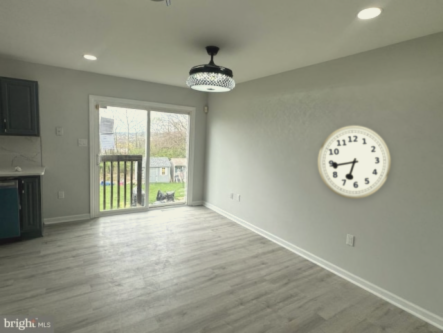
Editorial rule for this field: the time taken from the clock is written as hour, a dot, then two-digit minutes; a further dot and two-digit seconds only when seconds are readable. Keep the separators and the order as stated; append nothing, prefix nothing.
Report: 6.44
